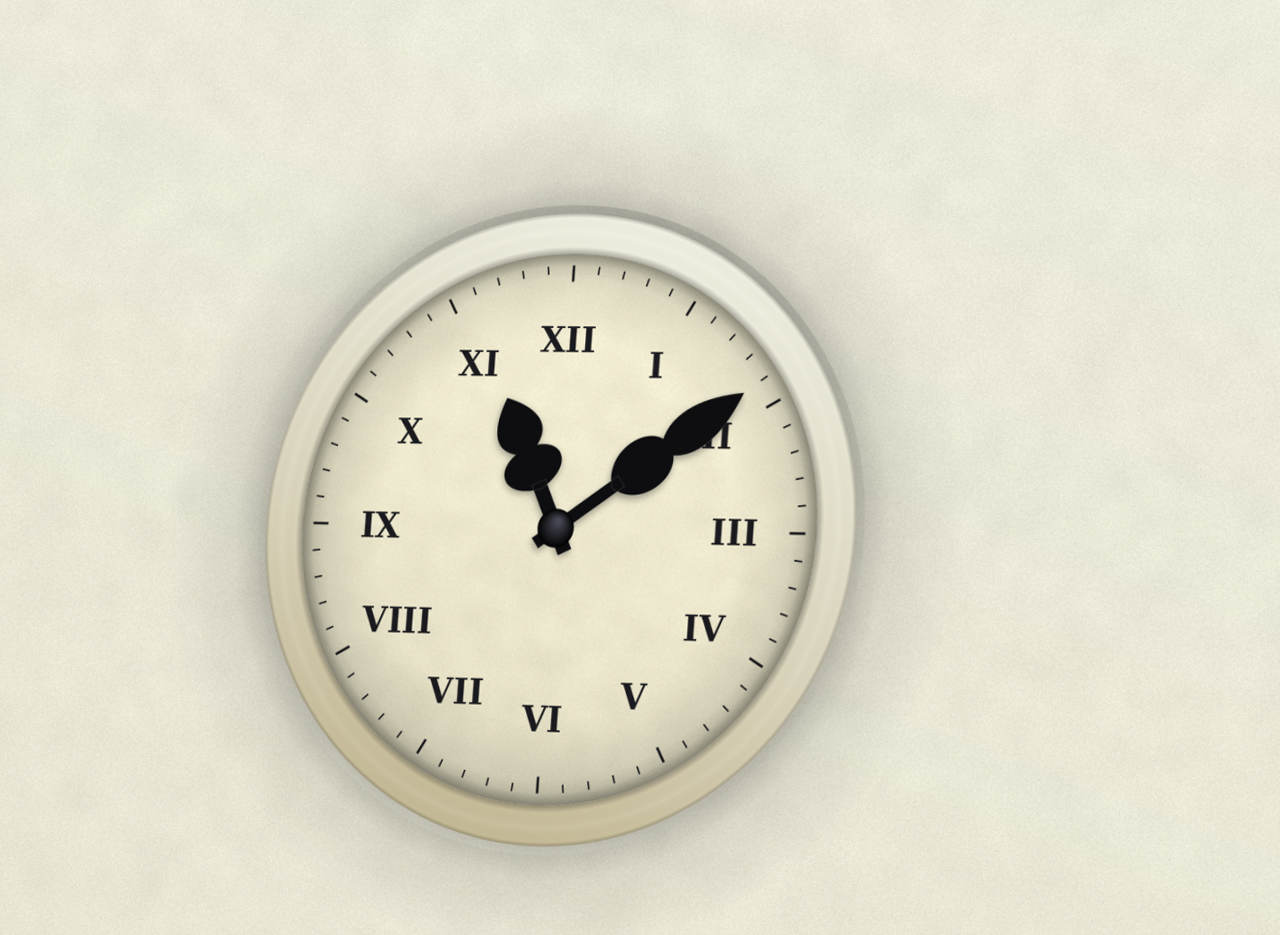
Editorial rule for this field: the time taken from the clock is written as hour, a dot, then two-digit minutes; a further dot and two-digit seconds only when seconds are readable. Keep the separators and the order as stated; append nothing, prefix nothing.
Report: 11.09
